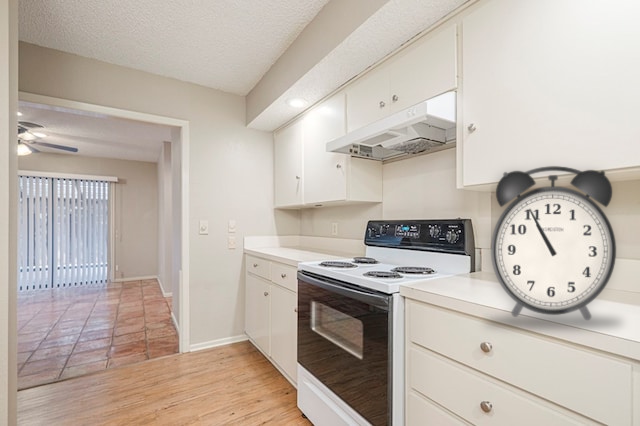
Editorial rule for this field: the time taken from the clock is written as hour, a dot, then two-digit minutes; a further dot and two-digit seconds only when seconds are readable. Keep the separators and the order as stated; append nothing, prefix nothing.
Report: 10.55
